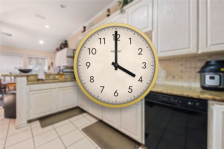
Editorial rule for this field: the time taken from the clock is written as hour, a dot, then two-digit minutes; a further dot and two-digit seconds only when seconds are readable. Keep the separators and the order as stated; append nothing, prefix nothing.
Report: 4.00
